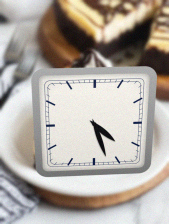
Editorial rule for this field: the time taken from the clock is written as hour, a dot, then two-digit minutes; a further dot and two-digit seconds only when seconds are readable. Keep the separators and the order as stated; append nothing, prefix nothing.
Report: 4.27
